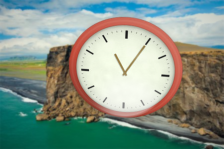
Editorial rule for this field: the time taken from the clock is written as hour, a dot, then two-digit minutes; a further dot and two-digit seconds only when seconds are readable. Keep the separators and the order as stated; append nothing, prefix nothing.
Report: 11.05
